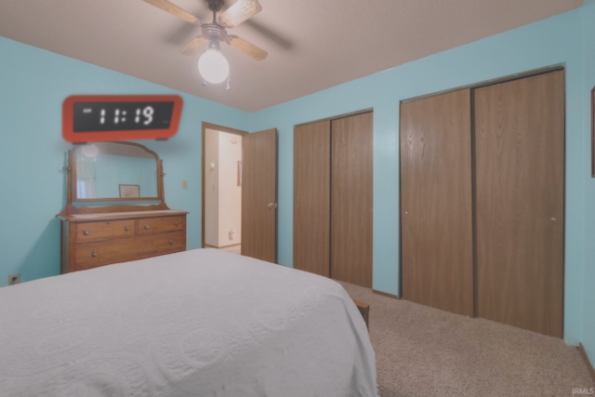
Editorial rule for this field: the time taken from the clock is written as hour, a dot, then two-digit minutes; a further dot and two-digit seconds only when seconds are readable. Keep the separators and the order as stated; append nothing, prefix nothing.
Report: 11.19
